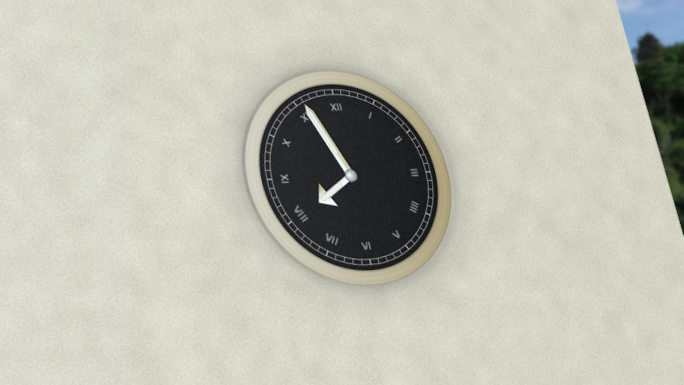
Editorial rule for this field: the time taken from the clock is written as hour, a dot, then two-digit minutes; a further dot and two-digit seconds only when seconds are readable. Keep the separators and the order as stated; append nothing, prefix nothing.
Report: 7.56
